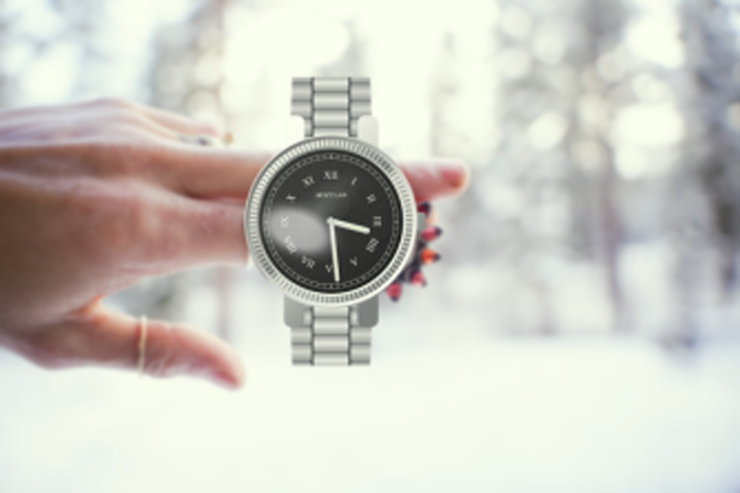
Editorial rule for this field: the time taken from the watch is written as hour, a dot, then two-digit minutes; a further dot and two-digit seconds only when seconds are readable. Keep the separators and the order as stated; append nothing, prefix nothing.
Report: 3.29
